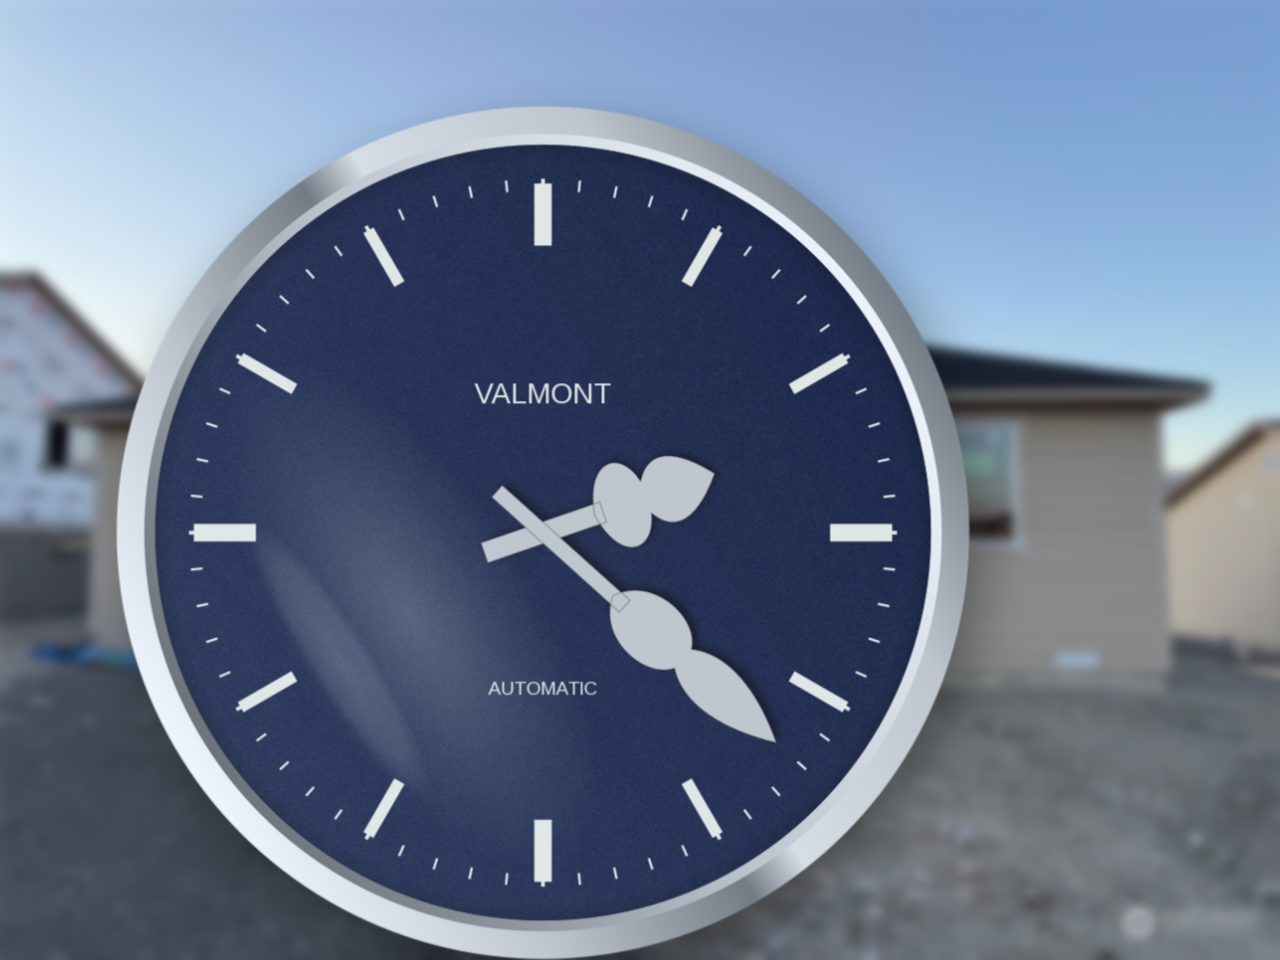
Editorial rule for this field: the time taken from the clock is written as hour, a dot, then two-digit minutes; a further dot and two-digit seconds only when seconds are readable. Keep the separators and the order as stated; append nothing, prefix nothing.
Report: 2.22
